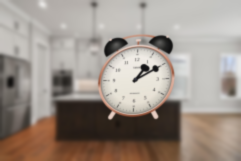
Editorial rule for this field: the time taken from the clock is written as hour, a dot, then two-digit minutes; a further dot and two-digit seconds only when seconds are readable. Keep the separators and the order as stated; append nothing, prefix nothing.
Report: 1.10
